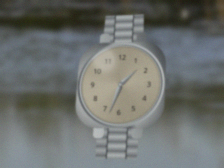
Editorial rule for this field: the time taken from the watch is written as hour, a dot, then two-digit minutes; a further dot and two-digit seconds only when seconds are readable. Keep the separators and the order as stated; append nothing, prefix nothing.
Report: 1.33
